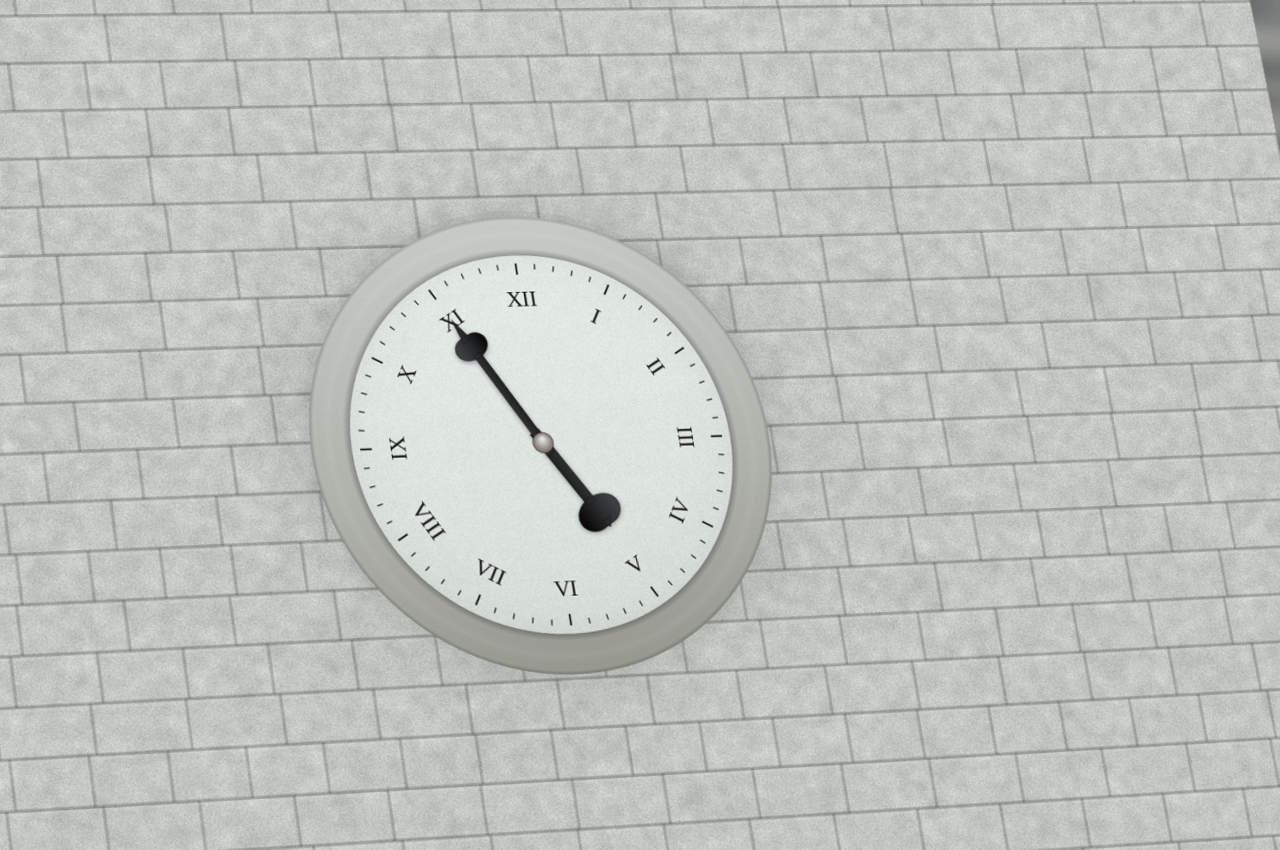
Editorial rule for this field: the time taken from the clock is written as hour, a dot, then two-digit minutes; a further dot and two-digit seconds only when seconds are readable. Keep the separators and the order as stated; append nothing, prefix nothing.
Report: 4.55
